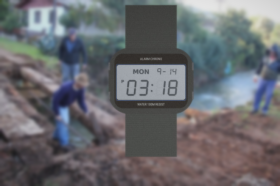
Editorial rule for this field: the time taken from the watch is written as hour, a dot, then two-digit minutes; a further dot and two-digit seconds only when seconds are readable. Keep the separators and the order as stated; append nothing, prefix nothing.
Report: 3.18
